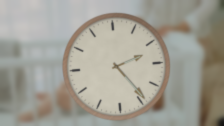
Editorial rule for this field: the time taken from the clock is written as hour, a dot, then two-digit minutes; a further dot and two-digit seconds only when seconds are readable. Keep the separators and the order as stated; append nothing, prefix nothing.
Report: 2.24
